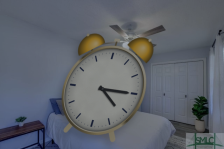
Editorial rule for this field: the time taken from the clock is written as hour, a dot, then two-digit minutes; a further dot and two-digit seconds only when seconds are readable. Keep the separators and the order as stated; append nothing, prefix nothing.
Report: 4.15
